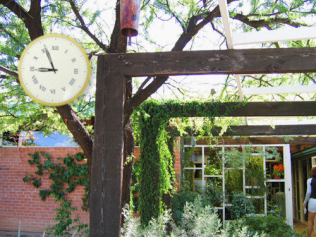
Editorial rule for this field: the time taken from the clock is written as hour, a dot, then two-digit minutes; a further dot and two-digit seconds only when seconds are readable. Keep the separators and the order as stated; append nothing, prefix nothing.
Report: 8.56
